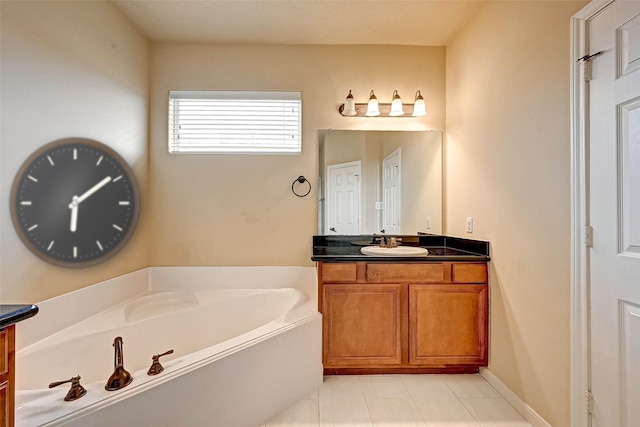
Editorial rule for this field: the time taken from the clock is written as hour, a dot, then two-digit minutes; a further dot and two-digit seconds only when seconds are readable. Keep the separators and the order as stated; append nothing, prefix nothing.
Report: 6.09
